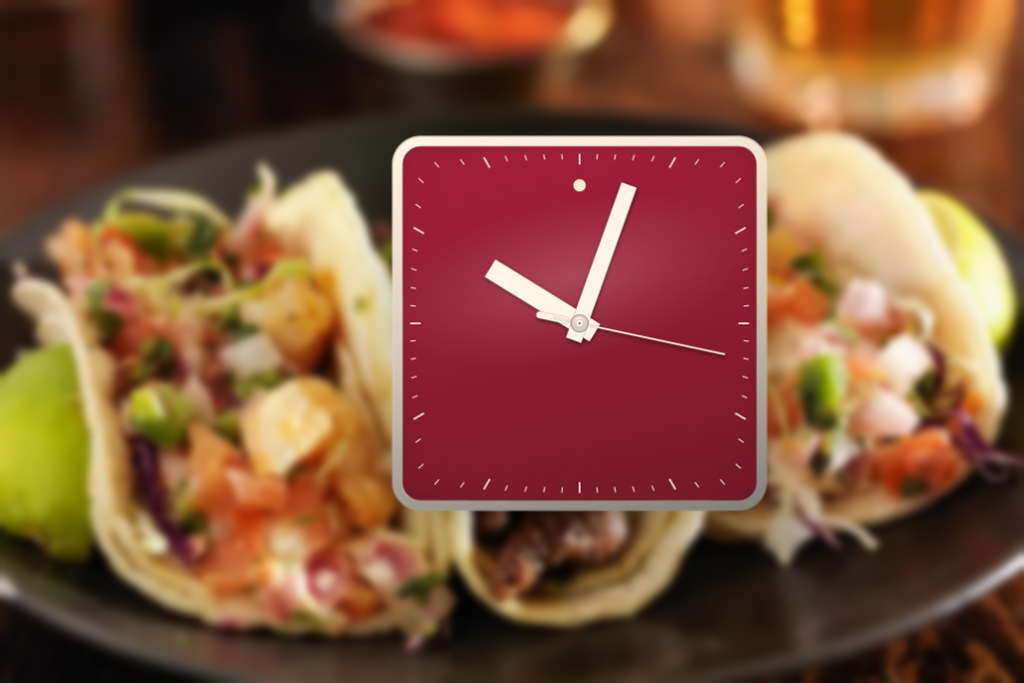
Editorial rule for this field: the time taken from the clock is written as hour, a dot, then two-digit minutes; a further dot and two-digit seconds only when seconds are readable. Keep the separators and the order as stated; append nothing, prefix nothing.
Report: 10.03.17
